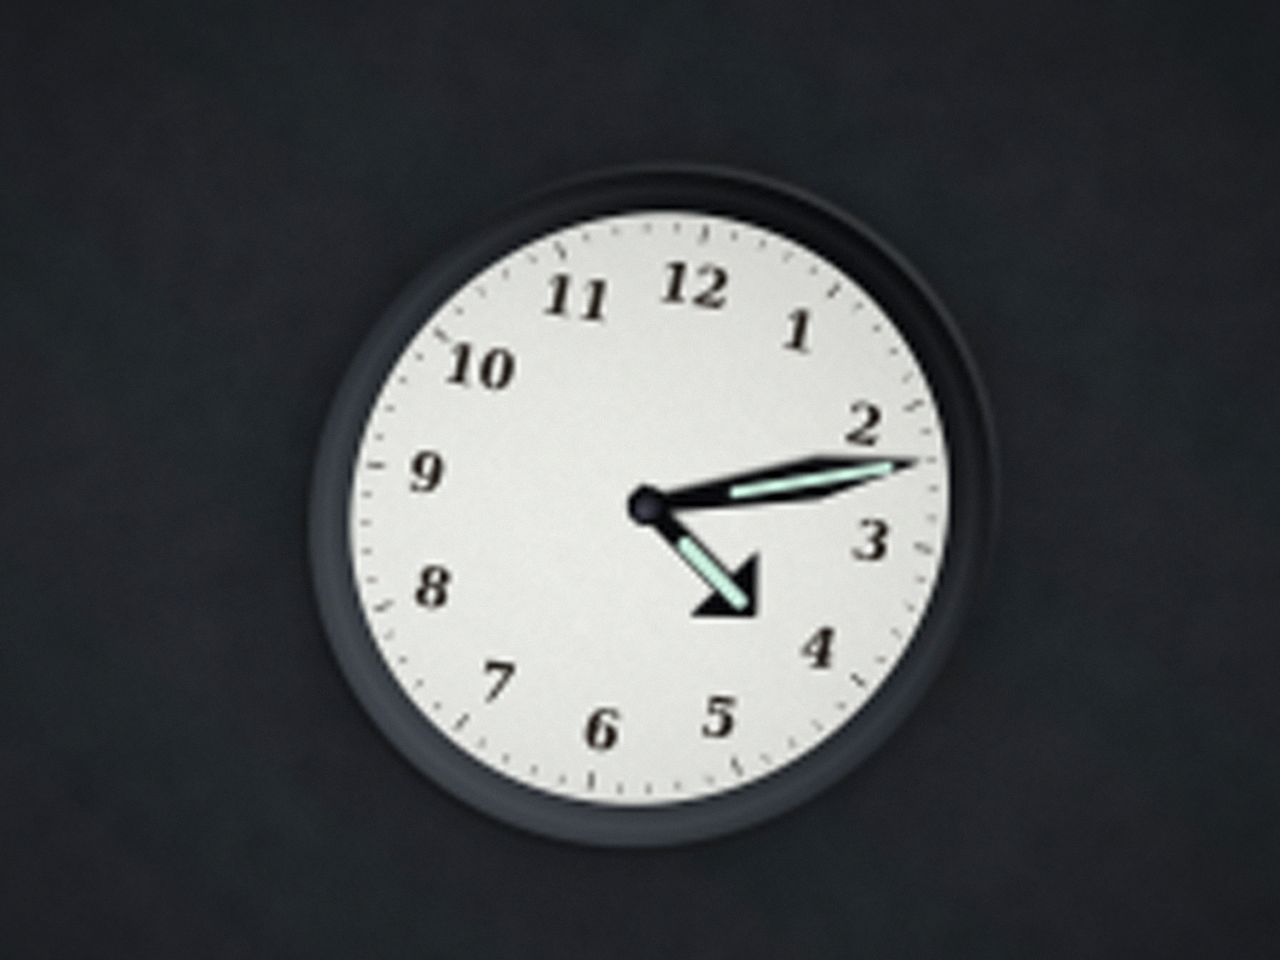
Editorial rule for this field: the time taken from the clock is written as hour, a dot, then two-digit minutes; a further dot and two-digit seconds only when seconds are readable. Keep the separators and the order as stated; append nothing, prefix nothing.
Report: 4.12
